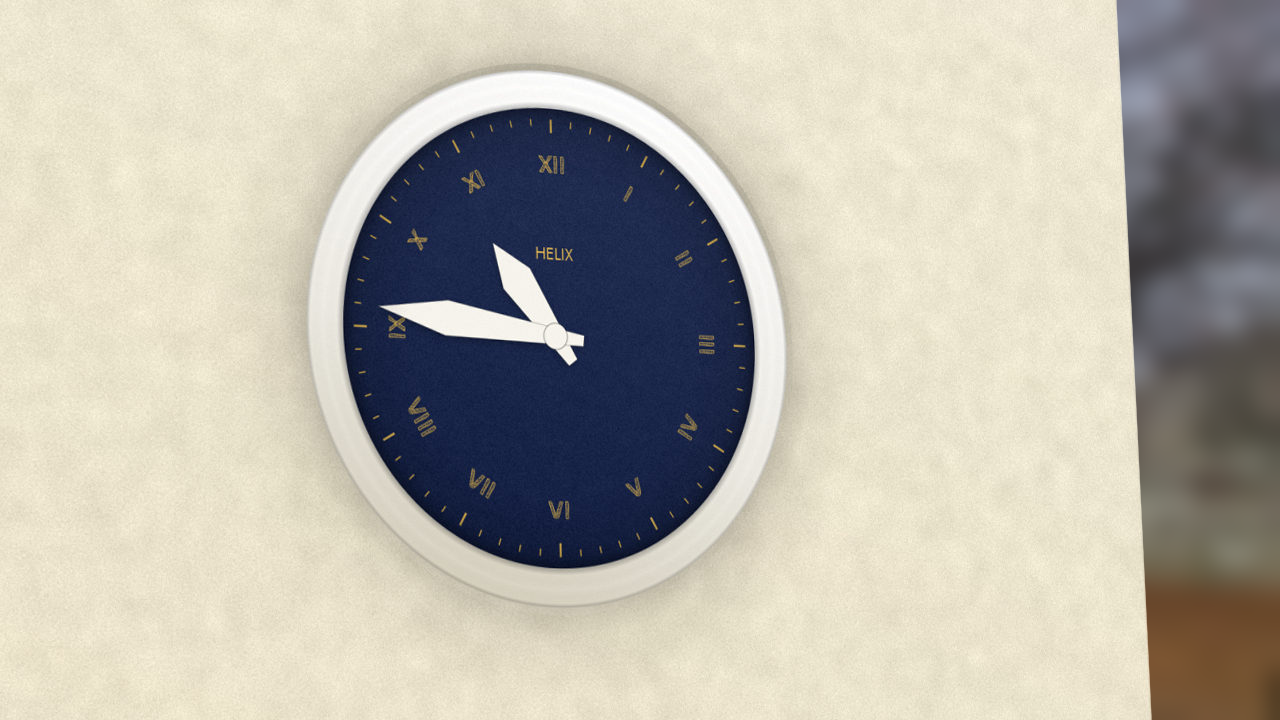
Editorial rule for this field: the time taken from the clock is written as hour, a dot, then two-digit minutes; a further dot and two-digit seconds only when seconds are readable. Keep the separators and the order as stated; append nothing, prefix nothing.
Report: 10.46
